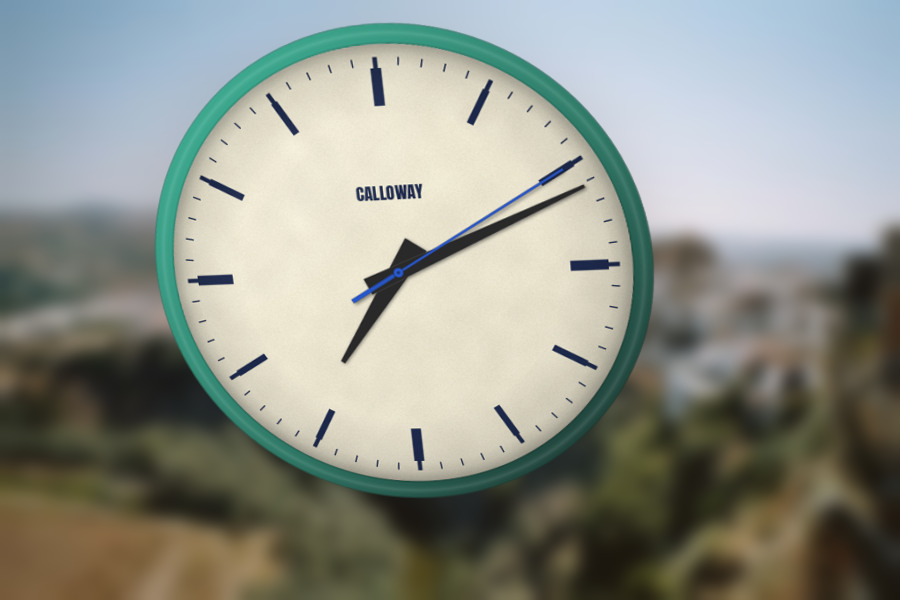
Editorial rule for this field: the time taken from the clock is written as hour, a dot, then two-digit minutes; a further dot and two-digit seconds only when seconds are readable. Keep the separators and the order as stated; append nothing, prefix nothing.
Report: 7.11.10
